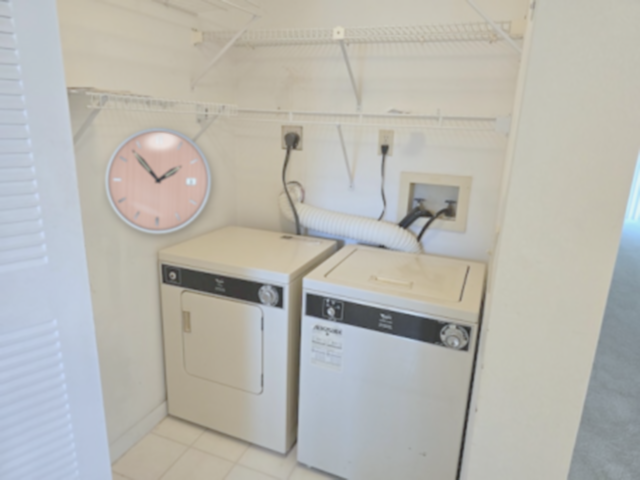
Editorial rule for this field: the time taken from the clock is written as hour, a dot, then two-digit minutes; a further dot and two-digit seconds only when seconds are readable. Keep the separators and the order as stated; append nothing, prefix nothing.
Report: 1.53
